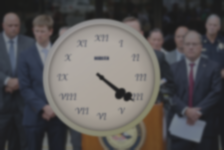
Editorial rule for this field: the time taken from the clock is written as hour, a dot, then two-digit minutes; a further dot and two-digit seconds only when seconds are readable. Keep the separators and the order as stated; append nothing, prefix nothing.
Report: 4.21
